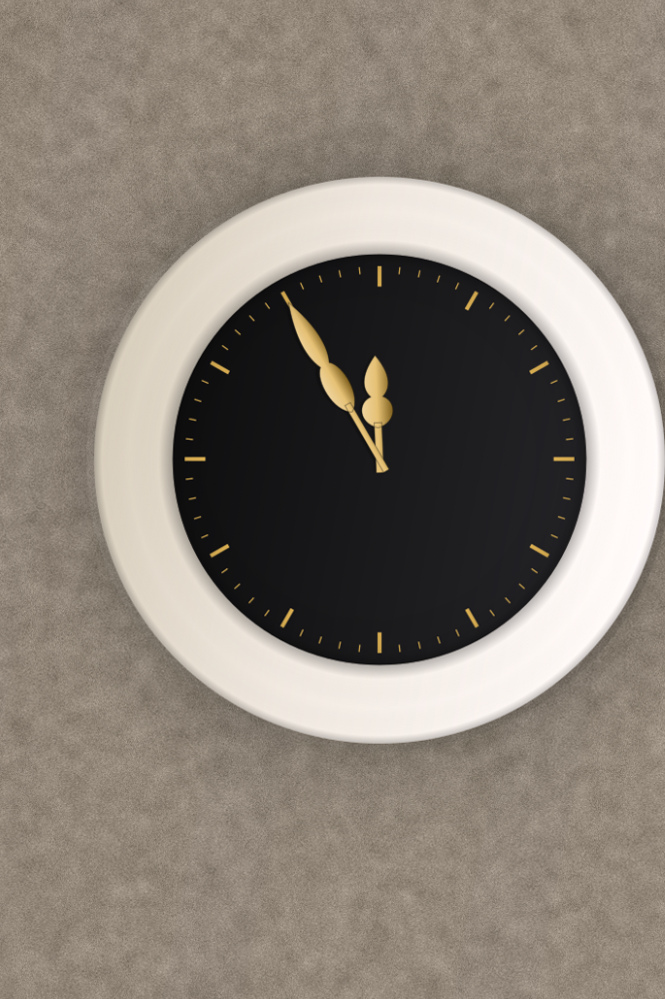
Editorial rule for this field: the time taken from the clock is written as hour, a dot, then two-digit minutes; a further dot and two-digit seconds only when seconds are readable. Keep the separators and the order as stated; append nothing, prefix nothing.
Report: 11.55
